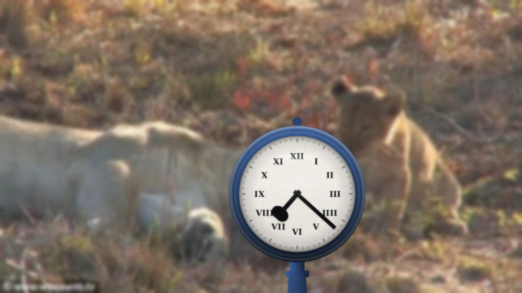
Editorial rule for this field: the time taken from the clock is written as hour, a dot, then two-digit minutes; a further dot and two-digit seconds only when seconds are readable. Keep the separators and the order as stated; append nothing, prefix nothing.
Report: 7.22
